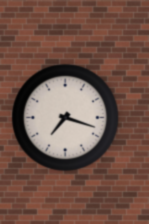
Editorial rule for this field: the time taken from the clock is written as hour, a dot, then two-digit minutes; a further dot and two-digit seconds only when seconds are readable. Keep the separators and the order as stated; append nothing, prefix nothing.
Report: 7.18
